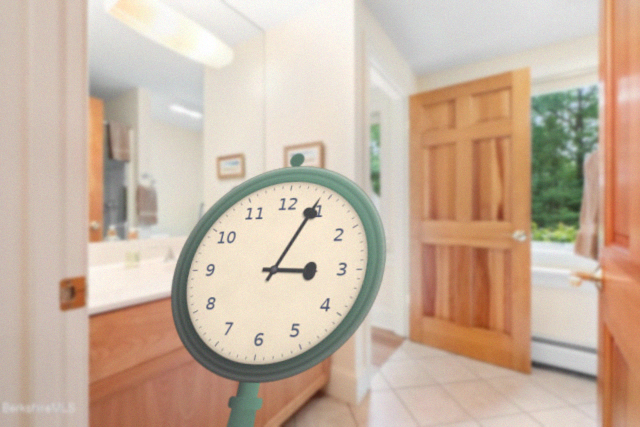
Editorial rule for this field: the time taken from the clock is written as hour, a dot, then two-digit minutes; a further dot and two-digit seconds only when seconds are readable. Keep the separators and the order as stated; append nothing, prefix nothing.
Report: 3.04
